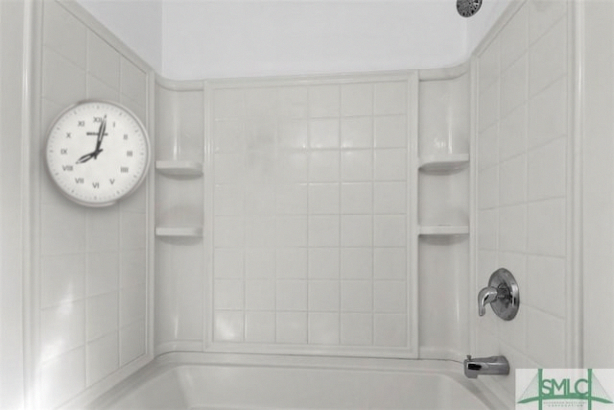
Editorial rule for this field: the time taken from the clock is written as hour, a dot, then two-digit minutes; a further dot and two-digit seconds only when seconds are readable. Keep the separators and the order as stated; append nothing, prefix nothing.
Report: 8.02
